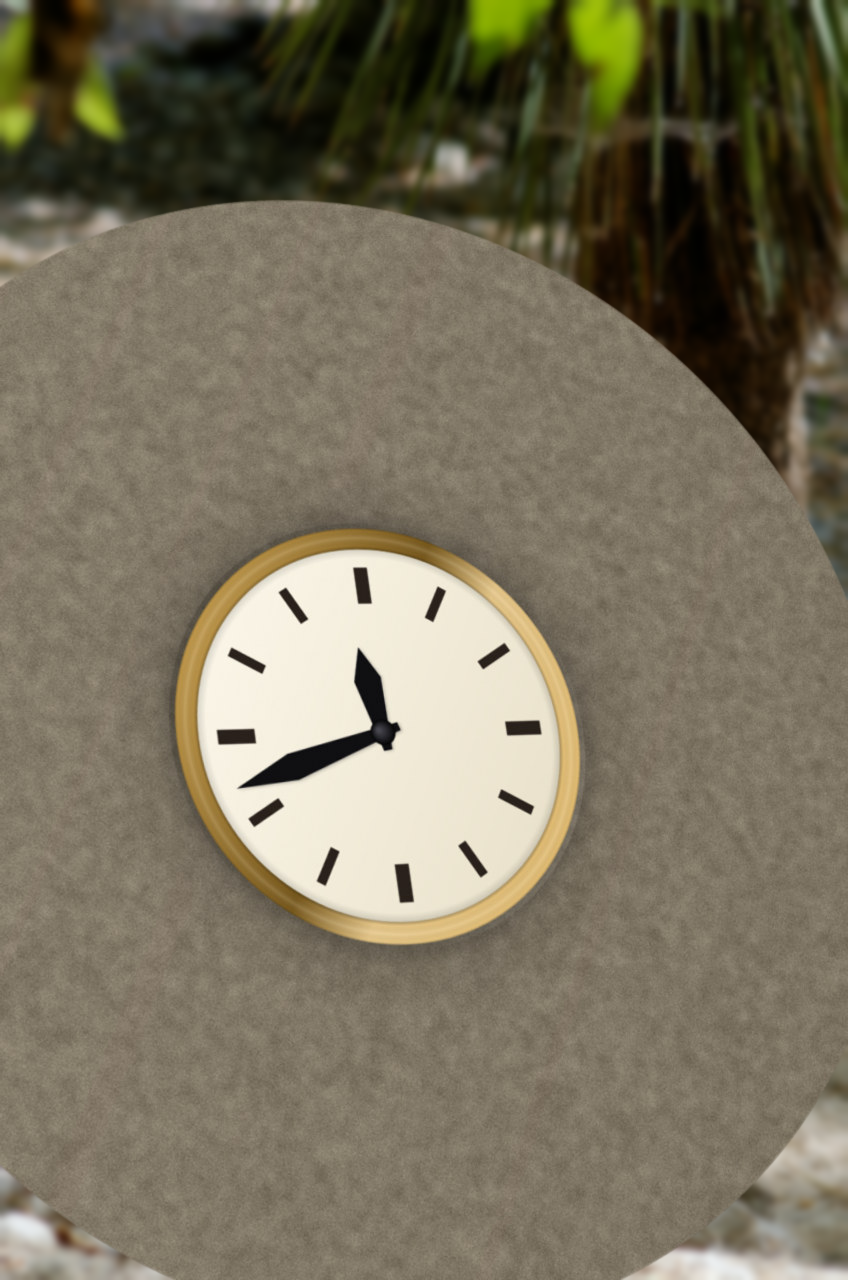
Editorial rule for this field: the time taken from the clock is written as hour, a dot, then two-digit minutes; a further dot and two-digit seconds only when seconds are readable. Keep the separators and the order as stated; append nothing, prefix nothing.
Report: 11.42
